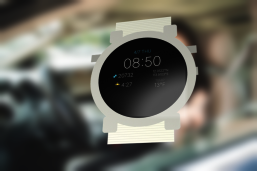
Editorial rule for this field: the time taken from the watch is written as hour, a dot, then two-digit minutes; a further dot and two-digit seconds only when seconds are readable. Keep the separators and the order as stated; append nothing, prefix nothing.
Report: 8.50
